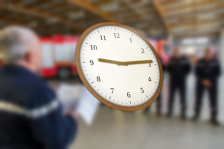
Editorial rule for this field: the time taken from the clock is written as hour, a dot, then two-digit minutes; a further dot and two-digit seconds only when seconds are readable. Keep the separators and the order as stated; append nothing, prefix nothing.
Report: 9.14
